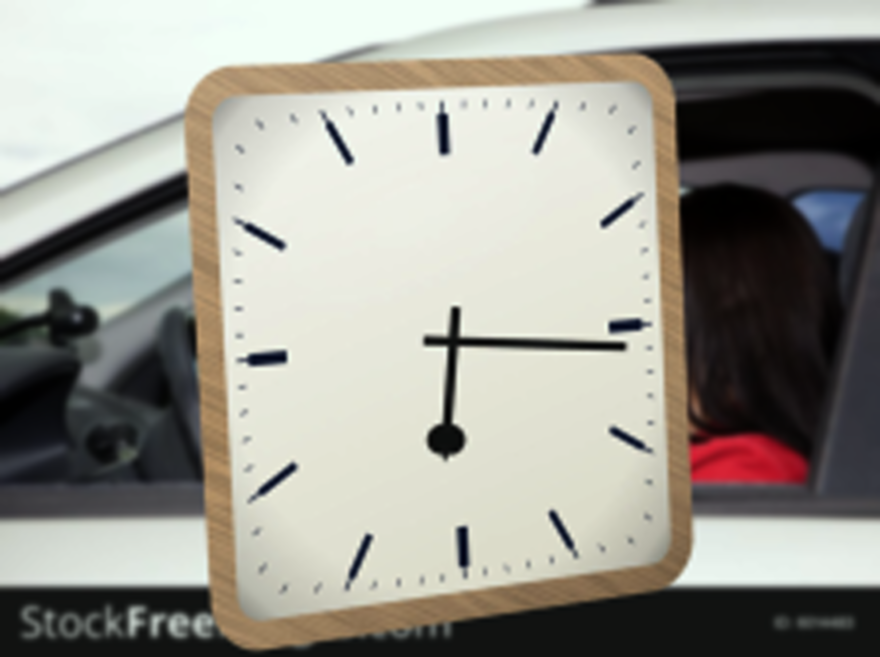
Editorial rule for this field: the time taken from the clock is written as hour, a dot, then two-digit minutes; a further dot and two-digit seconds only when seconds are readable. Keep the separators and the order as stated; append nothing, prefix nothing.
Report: 6.16
